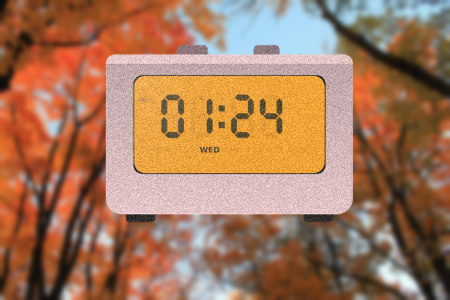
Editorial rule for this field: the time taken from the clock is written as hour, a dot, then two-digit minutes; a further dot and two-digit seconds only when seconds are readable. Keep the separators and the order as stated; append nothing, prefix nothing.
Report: 1.24
